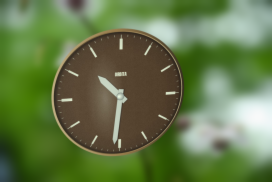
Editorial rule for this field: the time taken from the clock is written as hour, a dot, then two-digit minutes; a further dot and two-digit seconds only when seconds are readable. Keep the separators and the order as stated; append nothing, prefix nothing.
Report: 10.31
